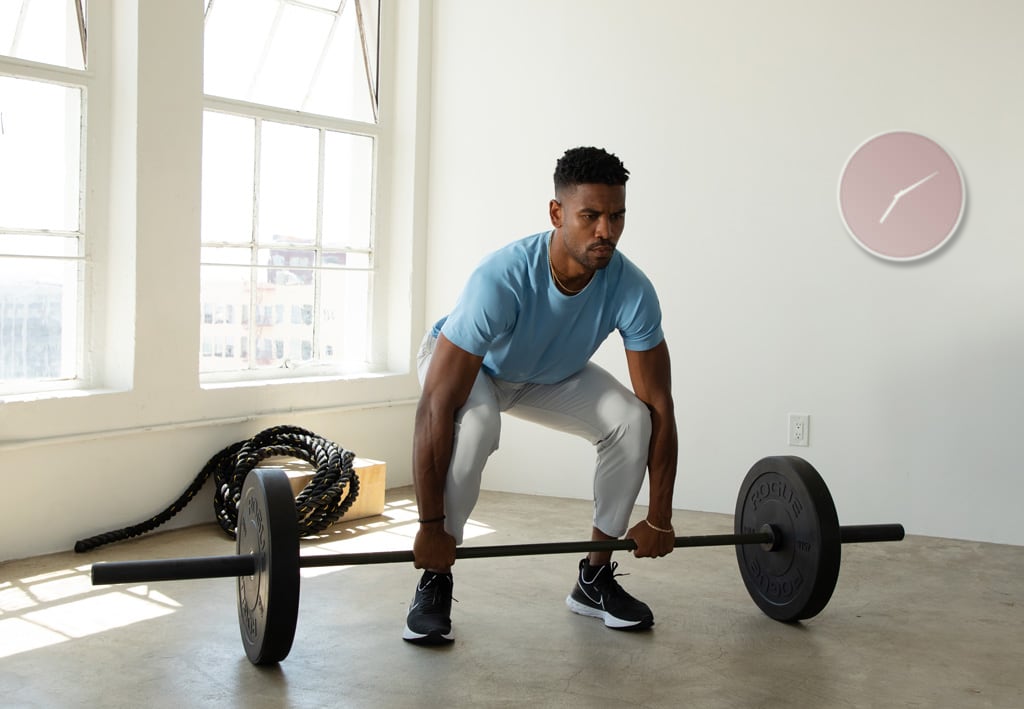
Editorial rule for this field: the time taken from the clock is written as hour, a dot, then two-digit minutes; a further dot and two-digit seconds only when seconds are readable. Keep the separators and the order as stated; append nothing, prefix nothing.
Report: 7.10
